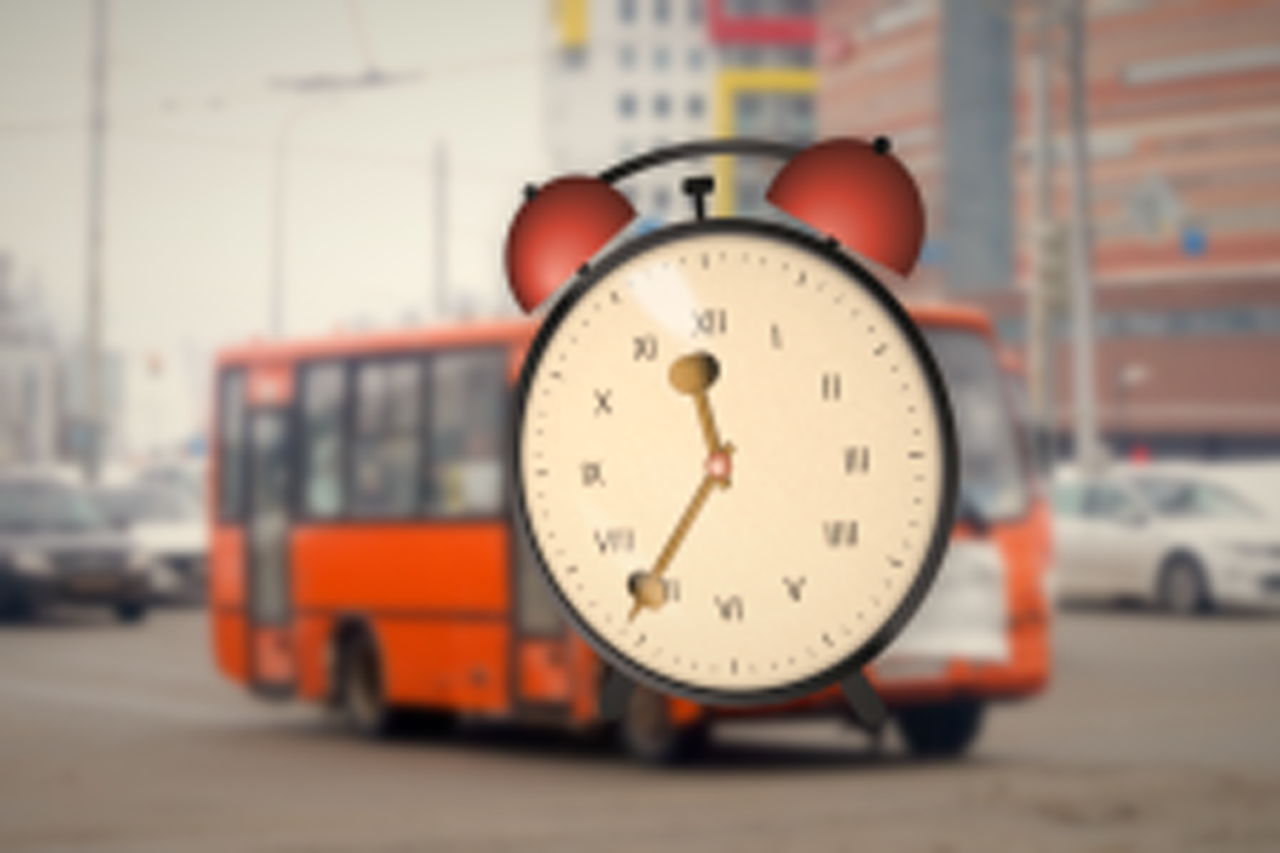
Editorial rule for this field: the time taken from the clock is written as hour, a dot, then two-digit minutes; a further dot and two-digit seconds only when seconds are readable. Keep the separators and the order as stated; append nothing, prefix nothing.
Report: 11.36
